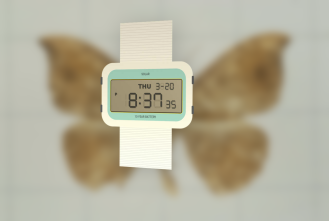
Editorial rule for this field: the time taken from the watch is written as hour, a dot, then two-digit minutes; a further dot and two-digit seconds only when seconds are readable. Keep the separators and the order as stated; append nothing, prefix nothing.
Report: 8.37.35
